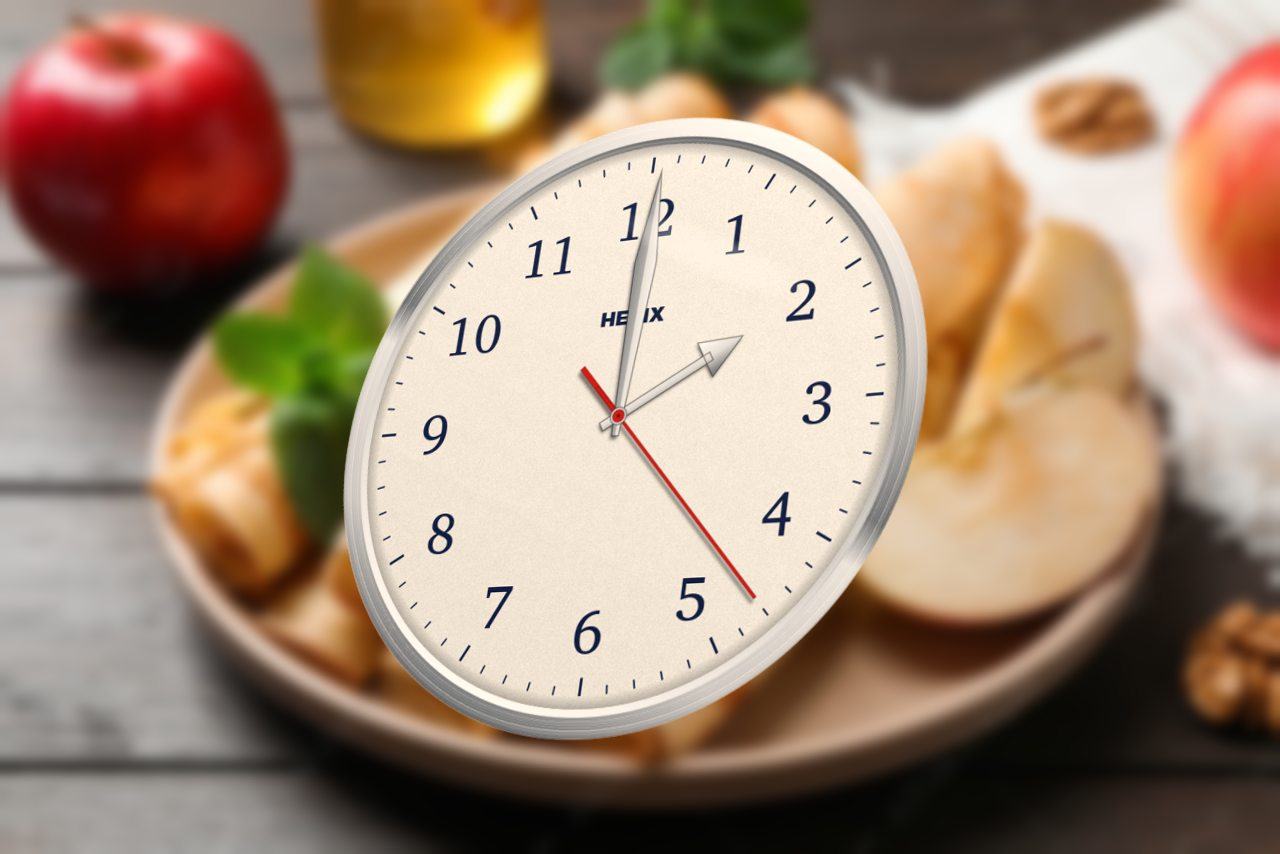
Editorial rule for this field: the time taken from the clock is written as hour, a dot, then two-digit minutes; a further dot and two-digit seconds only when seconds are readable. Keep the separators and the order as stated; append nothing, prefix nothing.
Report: 2.00.23
